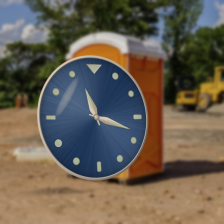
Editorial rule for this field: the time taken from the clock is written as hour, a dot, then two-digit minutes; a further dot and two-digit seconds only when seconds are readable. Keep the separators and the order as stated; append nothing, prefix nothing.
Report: 11.18
